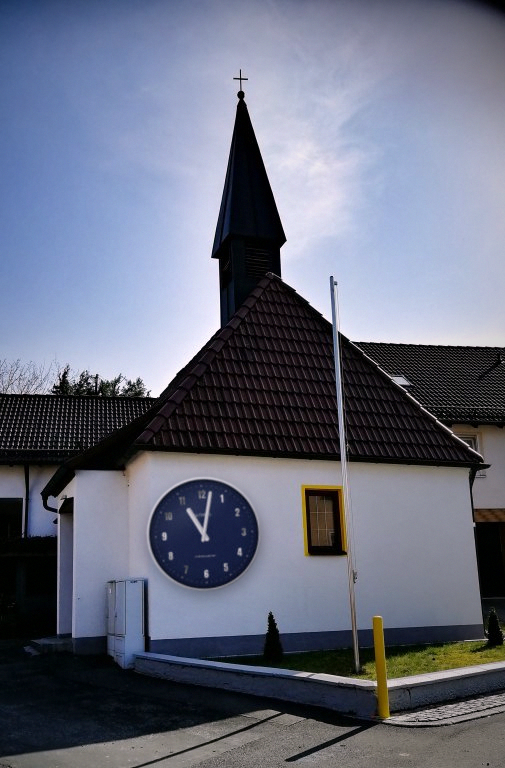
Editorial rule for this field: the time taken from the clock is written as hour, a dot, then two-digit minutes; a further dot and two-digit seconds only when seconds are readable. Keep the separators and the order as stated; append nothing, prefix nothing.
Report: 11.02
